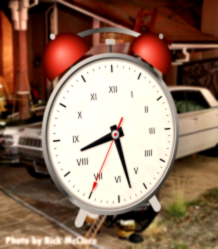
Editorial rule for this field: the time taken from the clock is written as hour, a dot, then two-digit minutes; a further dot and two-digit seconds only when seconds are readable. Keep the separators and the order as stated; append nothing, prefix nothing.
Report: 8.27.35
